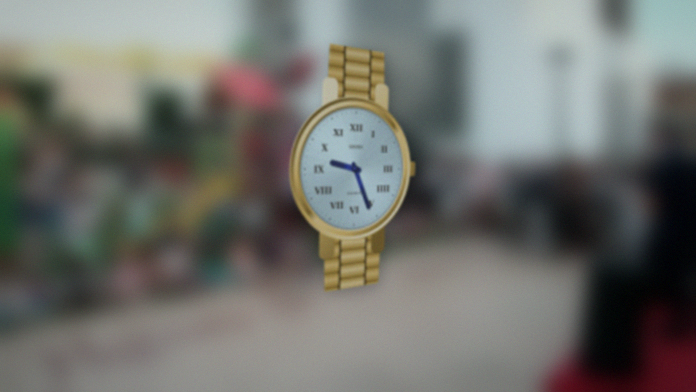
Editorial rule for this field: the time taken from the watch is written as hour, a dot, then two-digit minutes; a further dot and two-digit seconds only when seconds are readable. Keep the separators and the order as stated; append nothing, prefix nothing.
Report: 9.26
